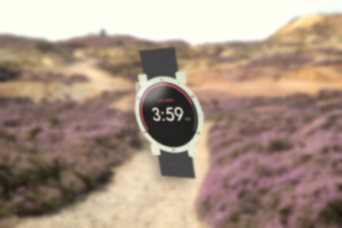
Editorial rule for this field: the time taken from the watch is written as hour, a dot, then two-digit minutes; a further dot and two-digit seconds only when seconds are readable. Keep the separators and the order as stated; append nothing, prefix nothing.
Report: 3.59
